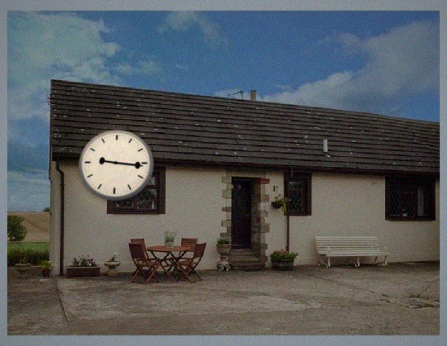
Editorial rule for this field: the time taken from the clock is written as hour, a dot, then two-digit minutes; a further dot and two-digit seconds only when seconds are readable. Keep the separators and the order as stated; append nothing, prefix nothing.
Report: 9.16
